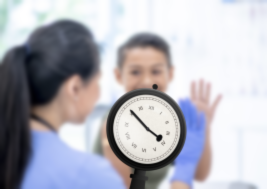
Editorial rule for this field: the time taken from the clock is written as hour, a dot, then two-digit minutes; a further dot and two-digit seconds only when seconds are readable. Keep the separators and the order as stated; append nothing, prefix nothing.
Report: 3.51
